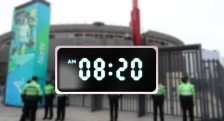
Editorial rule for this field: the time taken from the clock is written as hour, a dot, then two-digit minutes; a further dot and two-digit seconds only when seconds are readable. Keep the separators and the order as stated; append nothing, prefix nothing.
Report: 8.20
